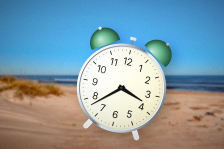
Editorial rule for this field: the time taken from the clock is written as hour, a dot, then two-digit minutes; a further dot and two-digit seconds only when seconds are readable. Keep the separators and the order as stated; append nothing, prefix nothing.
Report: 3.38
